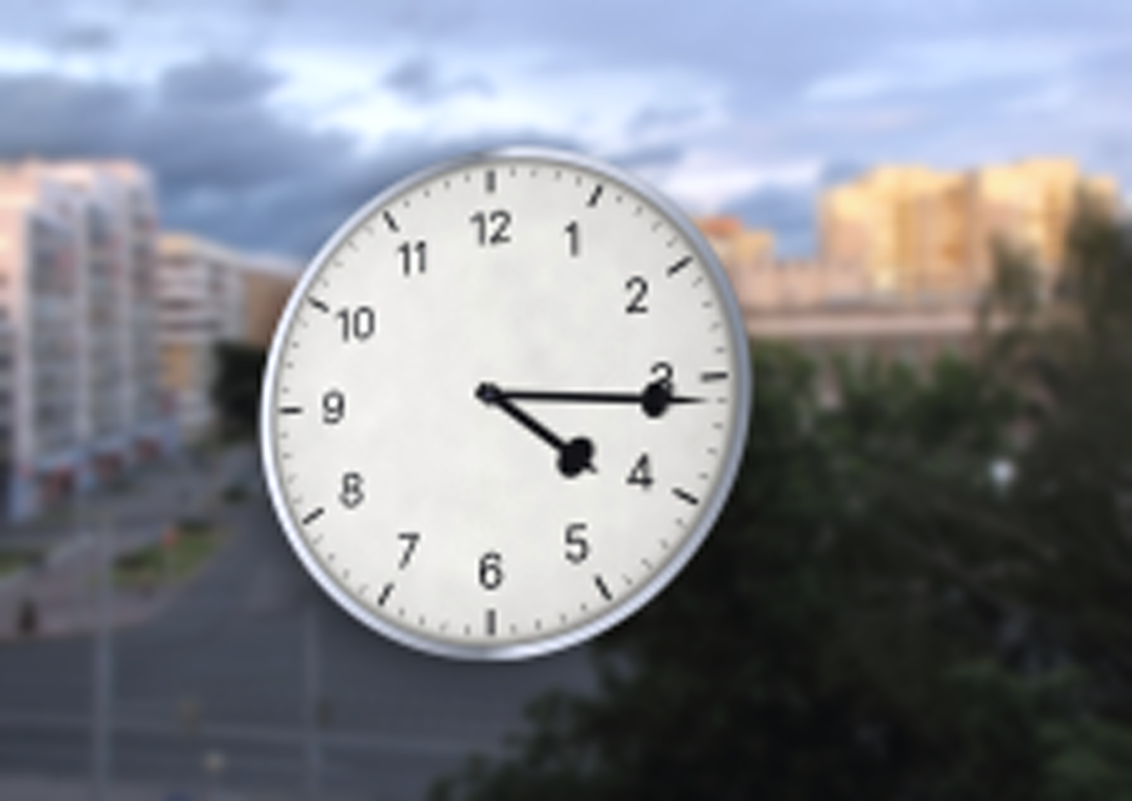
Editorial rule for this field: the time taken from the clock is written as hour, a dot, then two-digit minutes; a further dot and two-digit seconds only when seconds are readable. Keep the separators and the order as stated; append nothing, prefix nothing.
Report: 4.16
